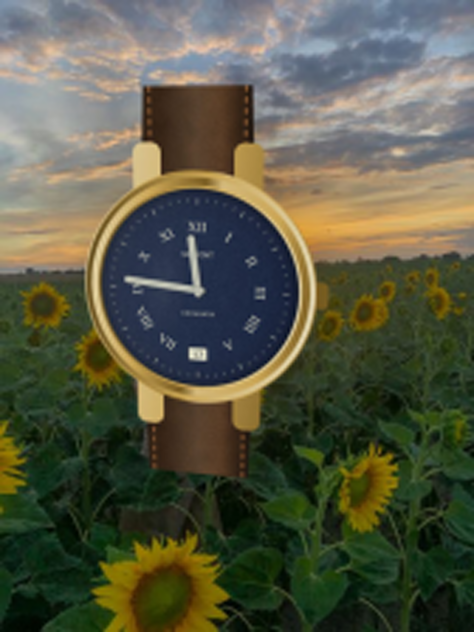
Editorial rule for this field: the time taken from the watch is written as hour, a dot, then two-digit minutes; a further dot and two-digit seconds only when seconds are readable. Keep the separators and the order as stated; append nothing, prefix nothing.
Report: 11.46
